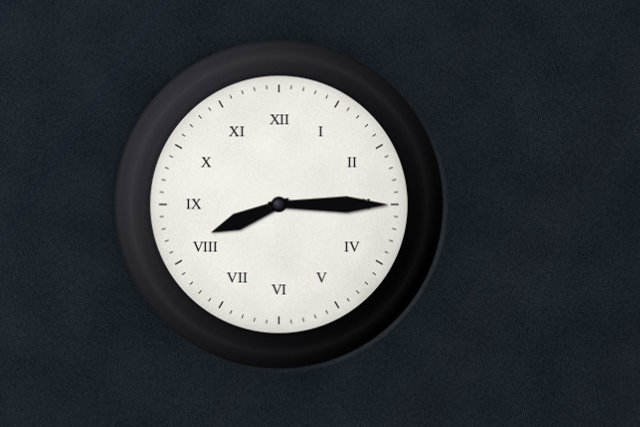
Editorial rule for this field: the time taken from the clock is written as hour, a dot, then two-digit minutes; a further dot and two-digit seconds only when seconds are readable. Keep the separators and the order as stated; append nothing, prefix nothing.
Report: 8.15
